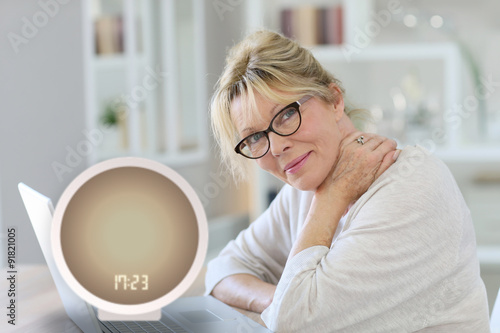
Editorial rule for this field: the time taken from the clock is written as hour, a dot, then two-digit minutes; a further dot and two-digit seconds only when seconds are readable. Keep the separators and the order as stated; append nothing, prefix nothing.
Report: 17.23
